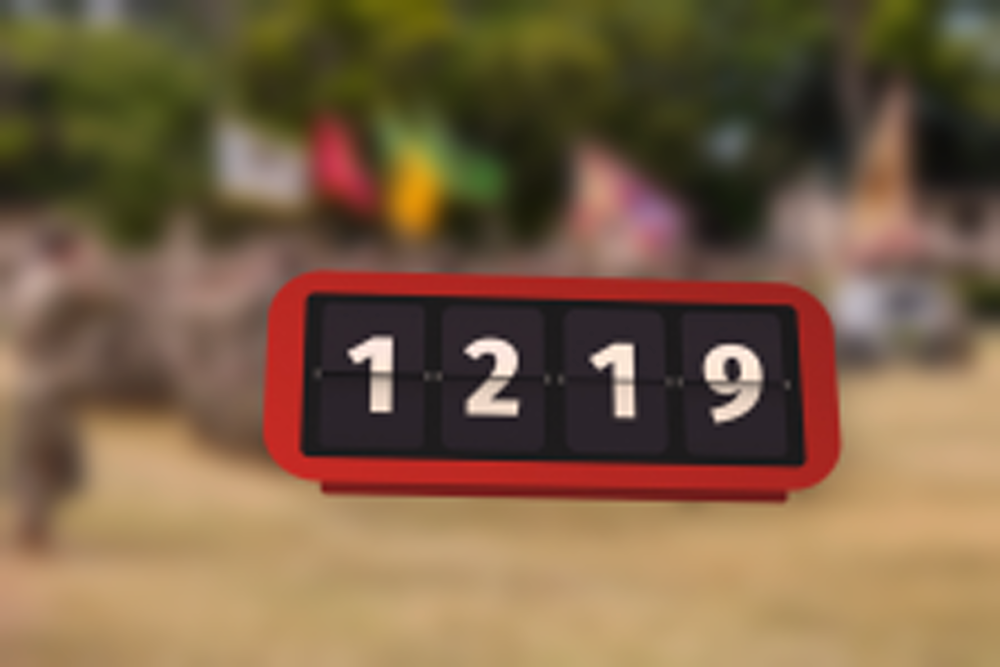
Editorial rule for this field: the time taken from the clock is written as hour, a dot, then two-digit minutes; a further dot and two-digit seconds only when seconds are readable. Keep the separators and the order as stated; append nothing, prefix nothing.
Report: 12.19
